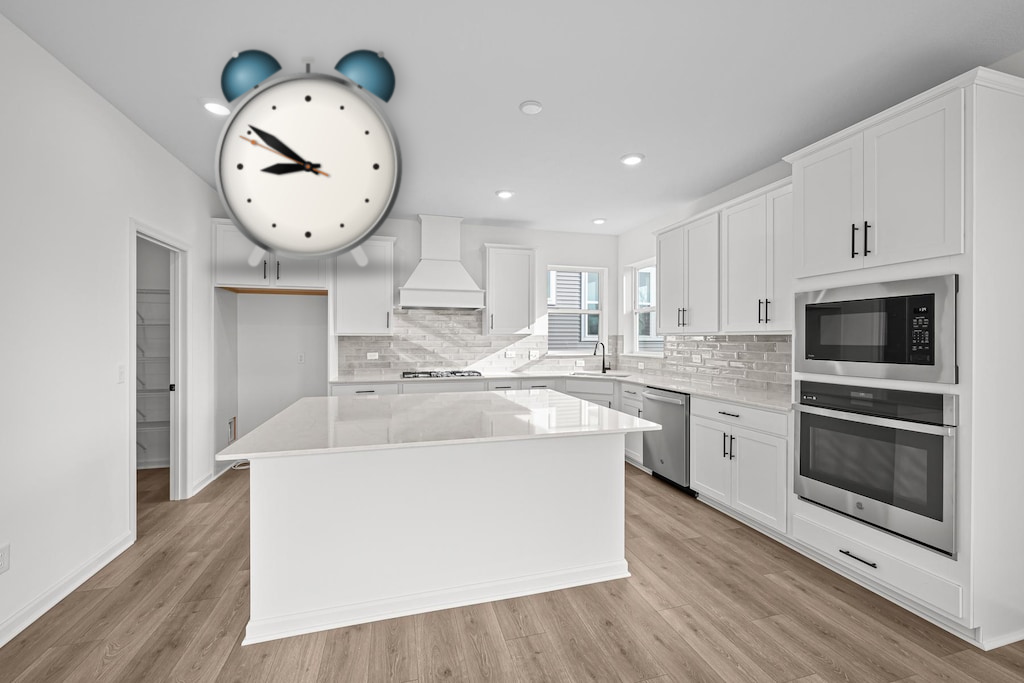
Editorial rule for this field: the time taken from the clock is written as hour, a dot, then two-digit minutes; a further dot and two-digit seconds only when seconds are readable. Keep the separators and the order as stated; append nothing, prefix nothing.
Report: 8.50.49
